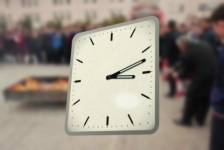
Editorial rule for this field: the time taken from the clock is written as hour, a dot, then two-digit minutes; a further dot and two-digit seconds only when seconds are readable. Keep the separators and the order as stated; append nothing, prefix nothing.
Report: 3.12
